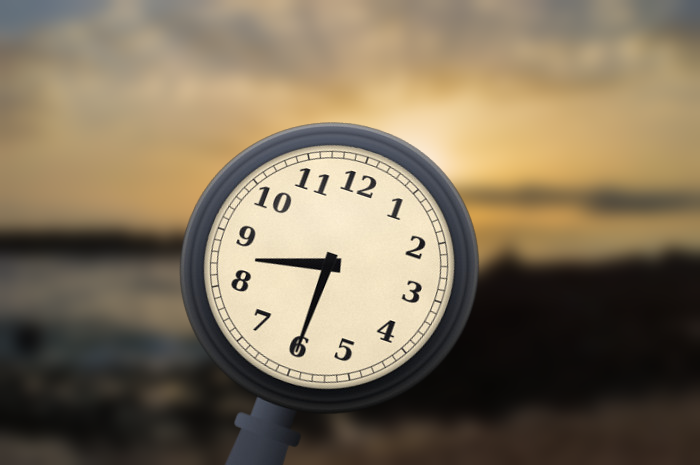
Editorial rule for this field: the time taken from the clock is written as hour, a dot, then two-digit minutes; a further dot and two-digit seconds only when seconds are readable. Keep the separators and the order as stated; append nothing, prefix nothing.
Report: 8.30
